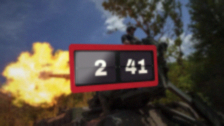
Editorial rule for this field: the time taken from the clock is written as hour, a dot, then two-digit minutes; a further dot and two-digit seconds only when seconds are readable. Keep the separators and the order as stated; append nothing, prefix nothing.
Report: 2.41
